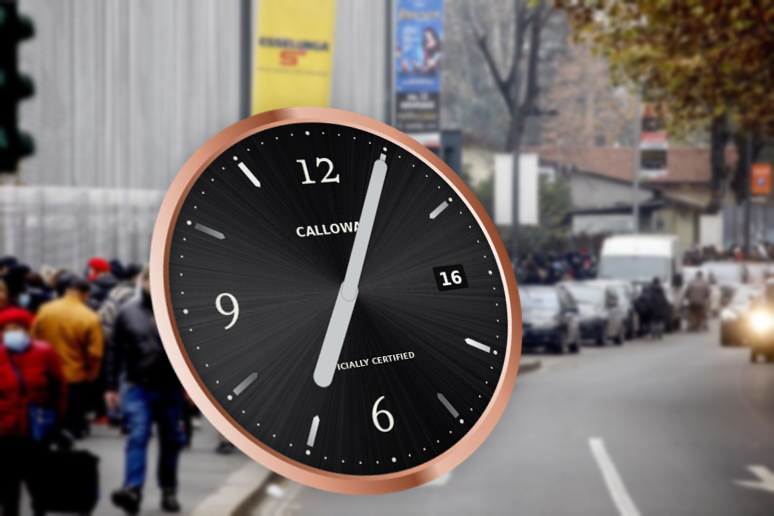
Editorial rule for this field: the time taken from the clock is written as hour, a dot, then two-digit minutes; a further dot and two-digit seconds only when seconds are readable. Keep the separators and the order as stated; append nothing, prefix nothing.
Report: 7.05
